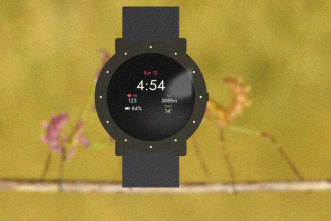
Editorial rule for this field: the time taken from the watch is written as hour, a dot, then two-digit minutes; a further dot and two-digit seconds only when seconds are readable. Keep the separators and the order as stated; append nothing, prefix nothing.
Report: 4.54
